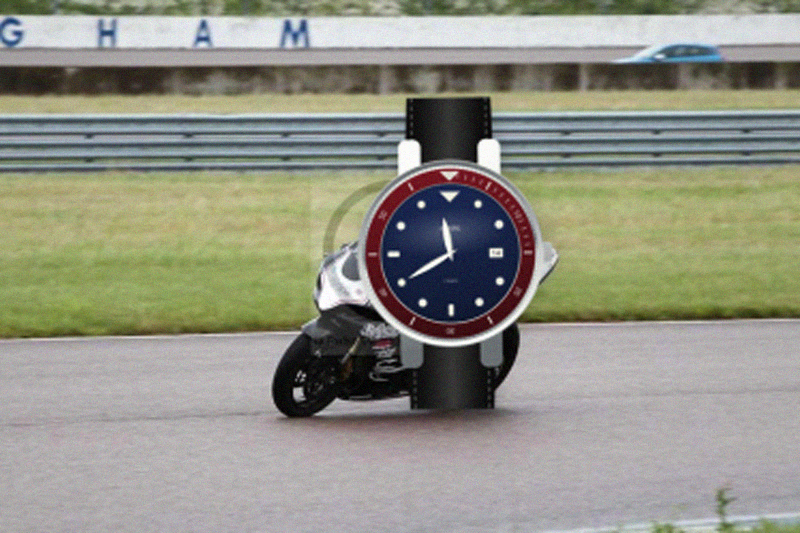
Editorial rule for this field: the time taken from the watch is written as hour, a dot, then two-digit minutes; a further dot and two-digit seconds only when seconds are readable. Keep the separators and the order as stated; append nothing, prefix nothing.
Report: 11.40
